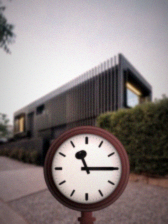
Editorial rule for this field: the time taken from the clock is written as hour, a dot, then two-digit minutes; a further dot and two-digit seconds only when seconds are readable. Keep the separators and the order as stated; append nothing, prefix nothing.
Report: 11.15
